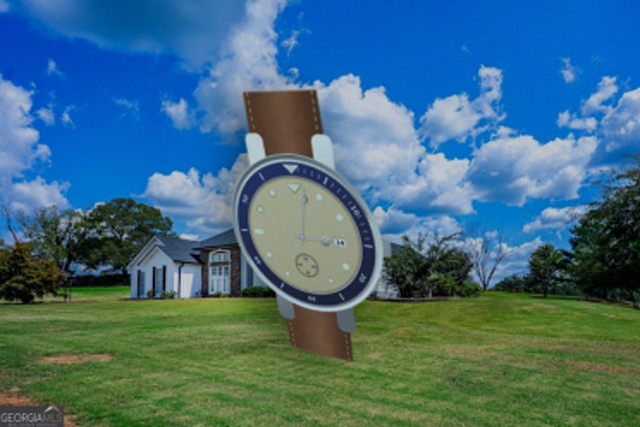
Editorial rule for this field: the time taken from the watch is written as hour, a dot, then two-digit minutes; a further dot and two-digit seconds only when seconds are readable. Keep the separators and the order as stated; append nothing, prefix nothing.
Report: 3.02
